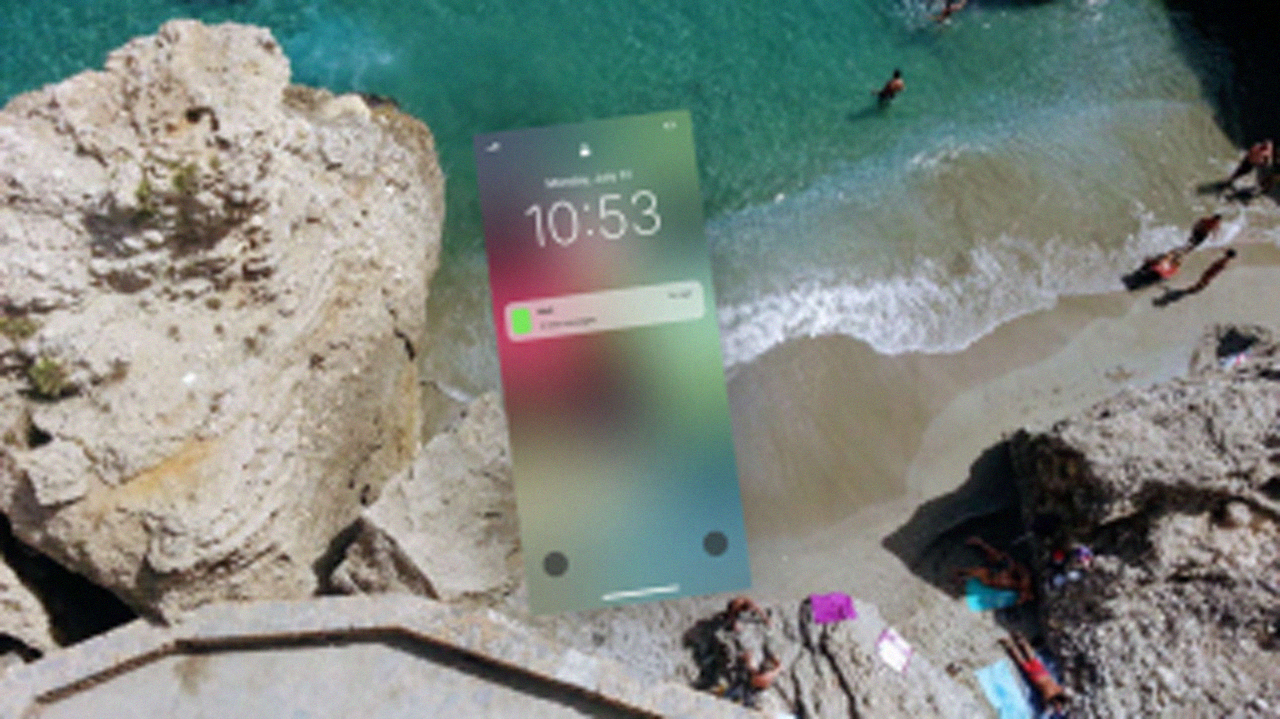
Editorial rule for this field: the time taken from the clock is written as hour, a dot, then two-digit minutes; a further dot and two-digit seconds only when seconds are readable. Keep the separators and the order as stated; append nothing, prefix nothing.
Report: 10.53
